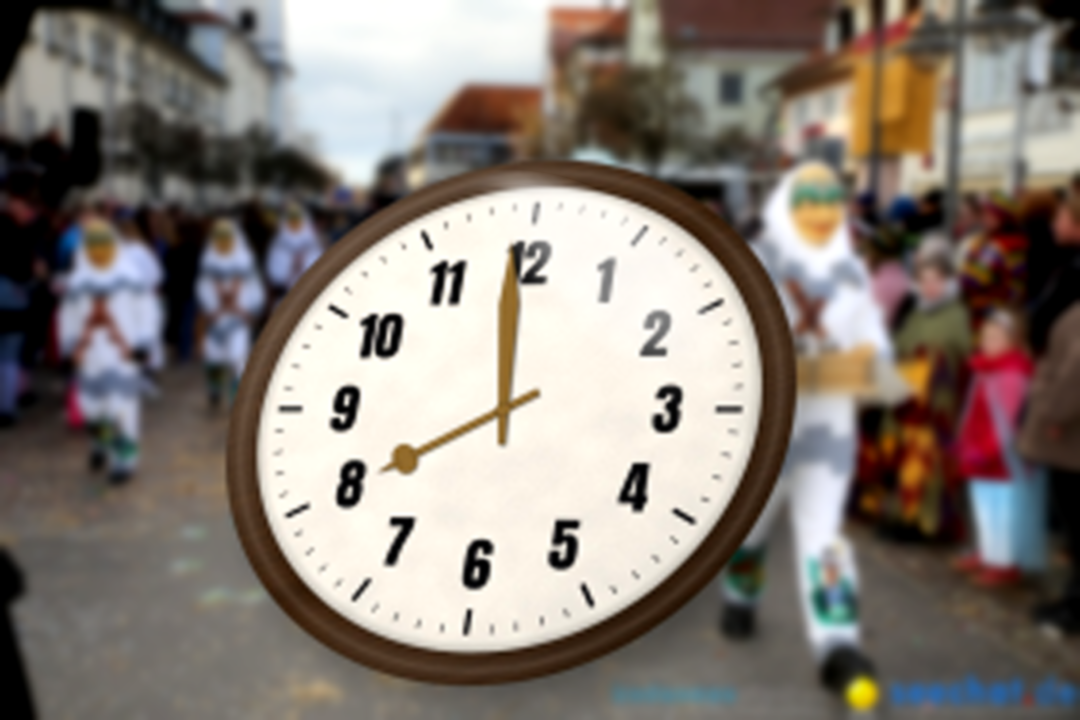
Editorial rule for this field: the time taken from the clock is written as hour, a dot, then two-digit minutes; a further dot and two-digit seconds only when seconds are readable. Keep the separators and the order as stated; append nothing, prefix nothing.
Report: 7.59
